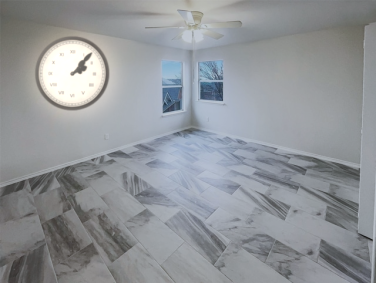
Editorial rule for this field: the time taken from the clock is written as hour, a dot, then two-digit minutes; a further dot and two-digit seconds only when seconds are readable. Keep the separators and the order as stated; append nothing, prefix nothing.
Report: 2.07
